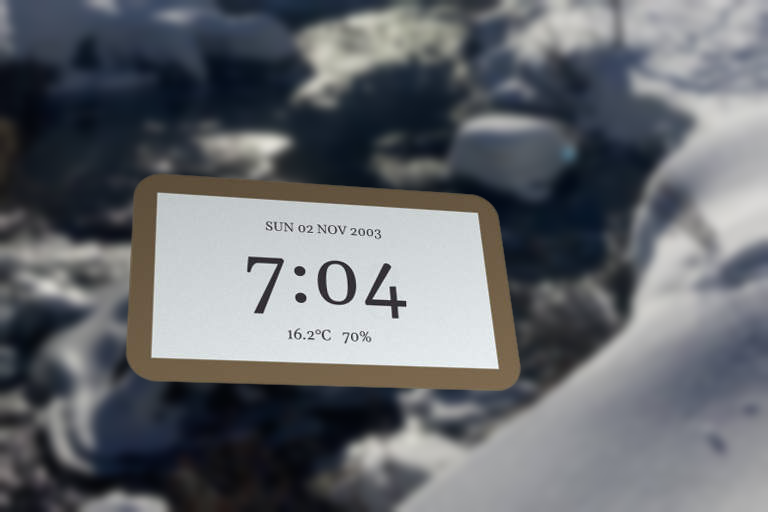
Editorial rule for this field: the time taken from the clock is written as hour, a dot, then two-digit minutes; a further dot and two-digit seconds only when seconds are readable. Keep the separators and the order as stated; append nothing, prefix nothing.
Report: 7.04
